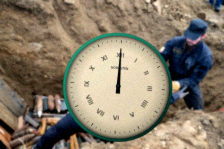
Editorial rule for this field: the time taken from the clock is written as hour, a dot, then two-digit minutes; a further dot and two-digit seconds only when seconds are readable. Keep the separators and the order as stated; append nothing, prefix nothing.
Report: 12.00
